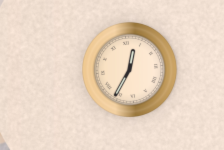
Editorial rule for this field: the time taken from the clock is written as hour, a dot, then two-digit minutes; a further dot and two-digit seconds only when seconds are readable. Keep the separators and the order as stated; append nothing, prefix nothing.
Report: 12.36
